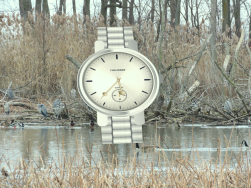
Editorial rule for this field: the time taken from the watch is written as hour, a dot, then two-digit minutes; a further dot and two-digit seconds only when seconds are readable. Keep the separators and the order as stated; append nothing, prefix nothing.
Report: 5.37
